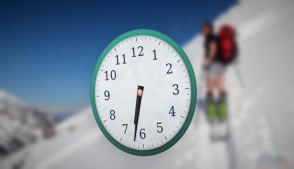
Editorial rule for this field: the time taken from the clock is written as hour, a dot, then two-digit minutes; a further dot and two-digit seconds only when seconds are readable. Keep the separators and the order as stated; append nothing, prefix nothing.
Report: 6.32
